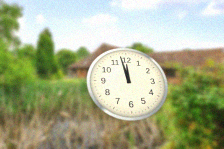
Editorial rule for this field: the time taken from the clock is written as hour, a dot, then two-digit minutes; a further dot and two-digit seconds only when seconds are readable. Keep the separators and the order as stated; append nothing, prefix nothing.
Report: 11.58
